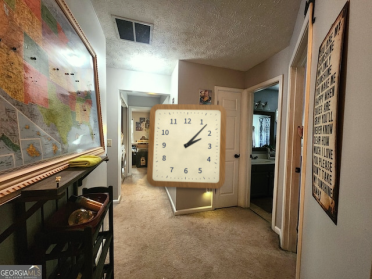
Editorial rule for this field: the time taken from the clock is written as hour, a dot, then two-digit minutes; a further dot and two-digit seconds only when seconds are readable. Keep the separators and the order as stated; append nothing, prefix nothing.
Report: 2.07
